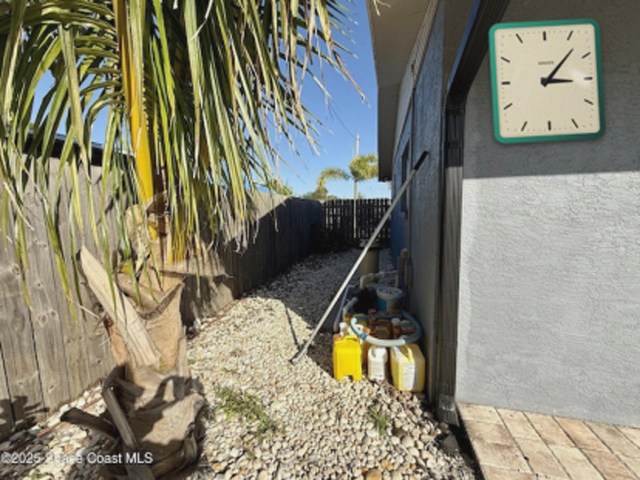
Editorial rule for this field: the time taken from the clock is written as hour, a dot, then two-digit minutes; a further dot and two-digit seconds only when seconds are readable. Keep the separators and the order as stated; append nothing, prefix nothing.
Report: 3.07
